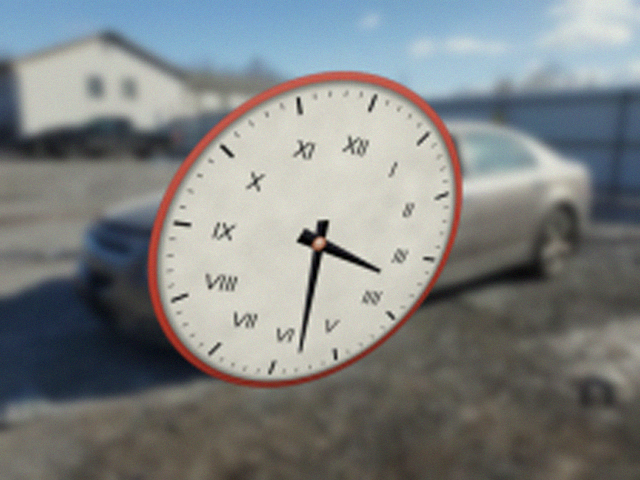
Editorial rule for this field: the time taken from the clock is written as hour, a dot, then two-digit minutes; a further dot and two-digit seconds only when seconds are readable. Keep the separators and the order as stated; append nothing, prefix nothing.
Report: 3.28
